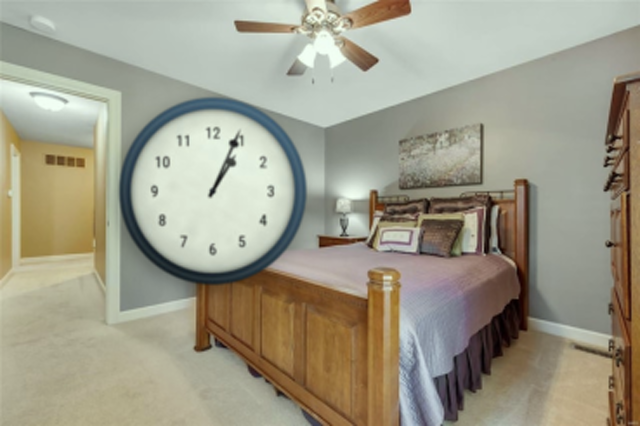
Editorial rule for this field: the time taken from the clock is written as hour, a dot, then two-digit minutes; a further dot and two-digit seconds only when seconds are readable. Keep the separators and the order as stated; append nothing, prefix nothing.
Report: 1.04
